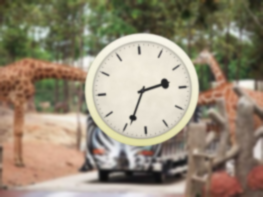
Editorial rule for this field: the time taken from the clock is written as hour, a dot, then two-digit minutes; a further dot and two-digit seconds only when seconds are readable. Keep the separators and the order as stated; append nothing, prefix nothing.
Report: 2.34
